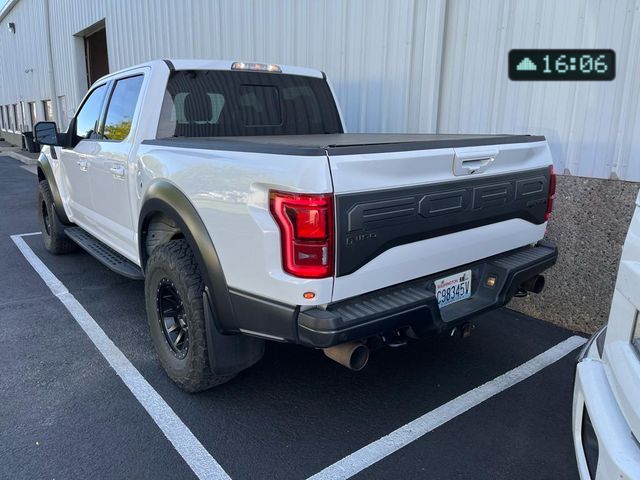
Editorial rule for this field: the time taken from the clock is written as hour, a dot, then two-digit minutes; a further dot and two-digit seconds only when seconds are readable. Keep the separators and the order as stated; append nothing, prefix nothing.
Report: 16.06
